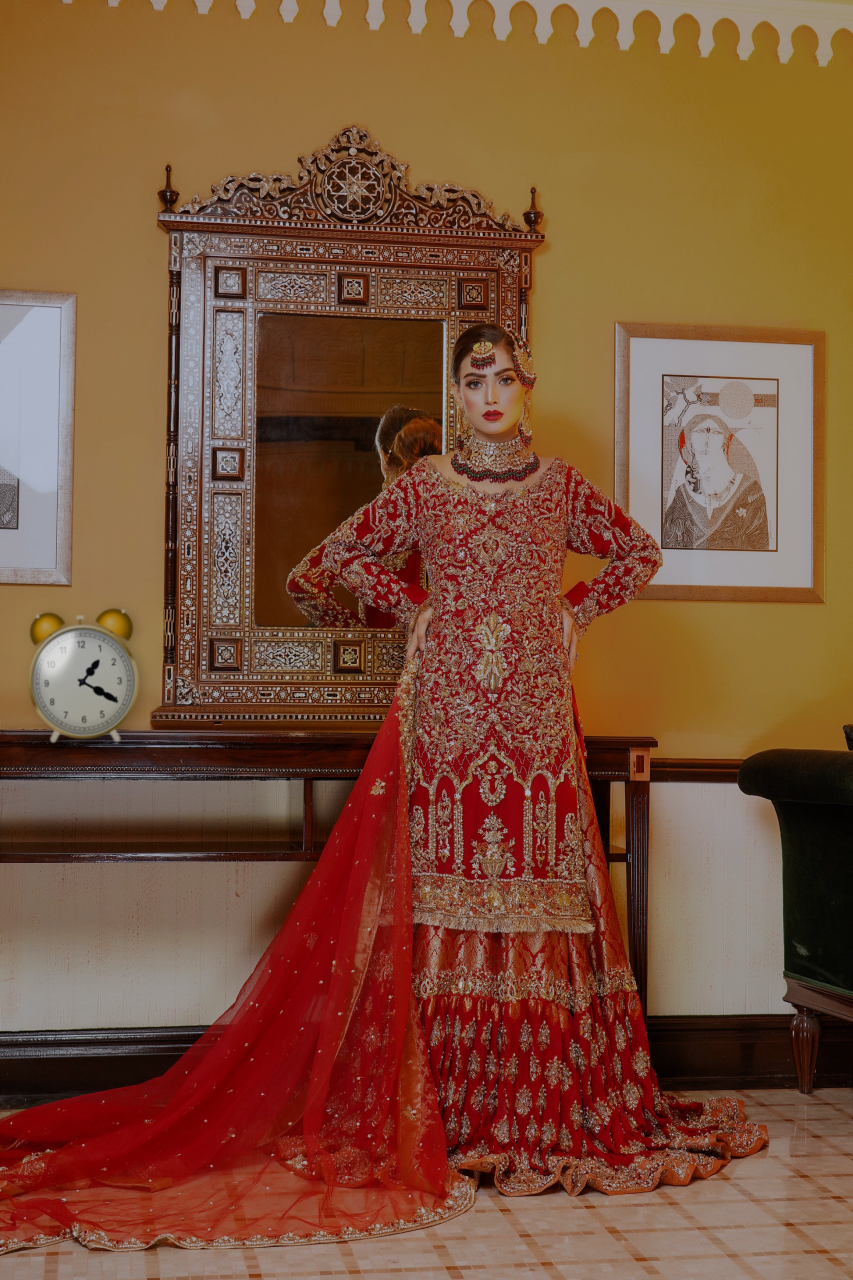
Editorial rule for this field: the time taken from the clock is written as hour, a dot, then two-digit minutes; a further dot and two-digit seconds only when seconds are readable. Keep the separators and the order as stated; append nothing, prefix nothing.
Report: 1.20
